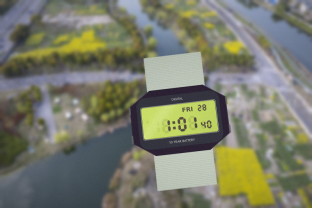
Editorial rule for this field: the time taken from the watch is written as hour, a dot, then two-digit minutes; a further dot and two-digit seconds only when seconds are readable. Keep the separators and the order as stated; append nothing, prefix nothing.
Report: 1.01.40
